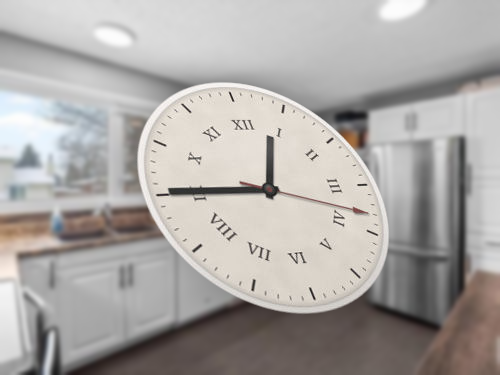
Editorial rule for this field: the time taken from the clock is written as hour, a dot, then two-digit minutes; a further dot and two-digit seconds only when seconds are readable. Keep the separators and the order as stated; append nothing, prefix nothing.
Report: 12.45.18
